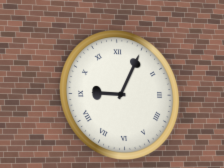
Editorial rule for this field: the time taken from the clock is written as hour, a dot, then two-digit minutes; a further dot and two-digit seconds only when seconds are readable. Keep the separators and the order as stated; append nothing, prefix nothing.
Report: 9.05
